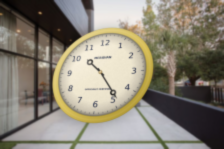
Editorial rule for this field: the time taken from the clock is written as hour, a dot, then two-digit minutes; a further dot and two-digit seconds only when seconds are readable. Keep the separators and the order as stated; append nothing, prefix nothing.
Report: 10.24
